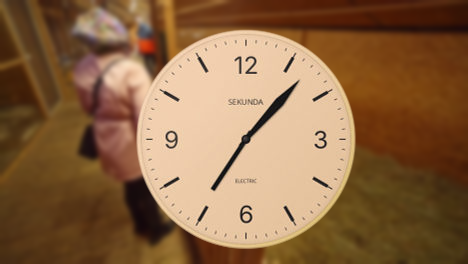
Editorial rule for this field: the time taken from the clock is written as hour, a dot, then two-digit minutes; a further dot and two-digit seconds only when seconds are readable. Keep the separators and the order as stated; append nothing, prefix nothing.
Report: 7.07
